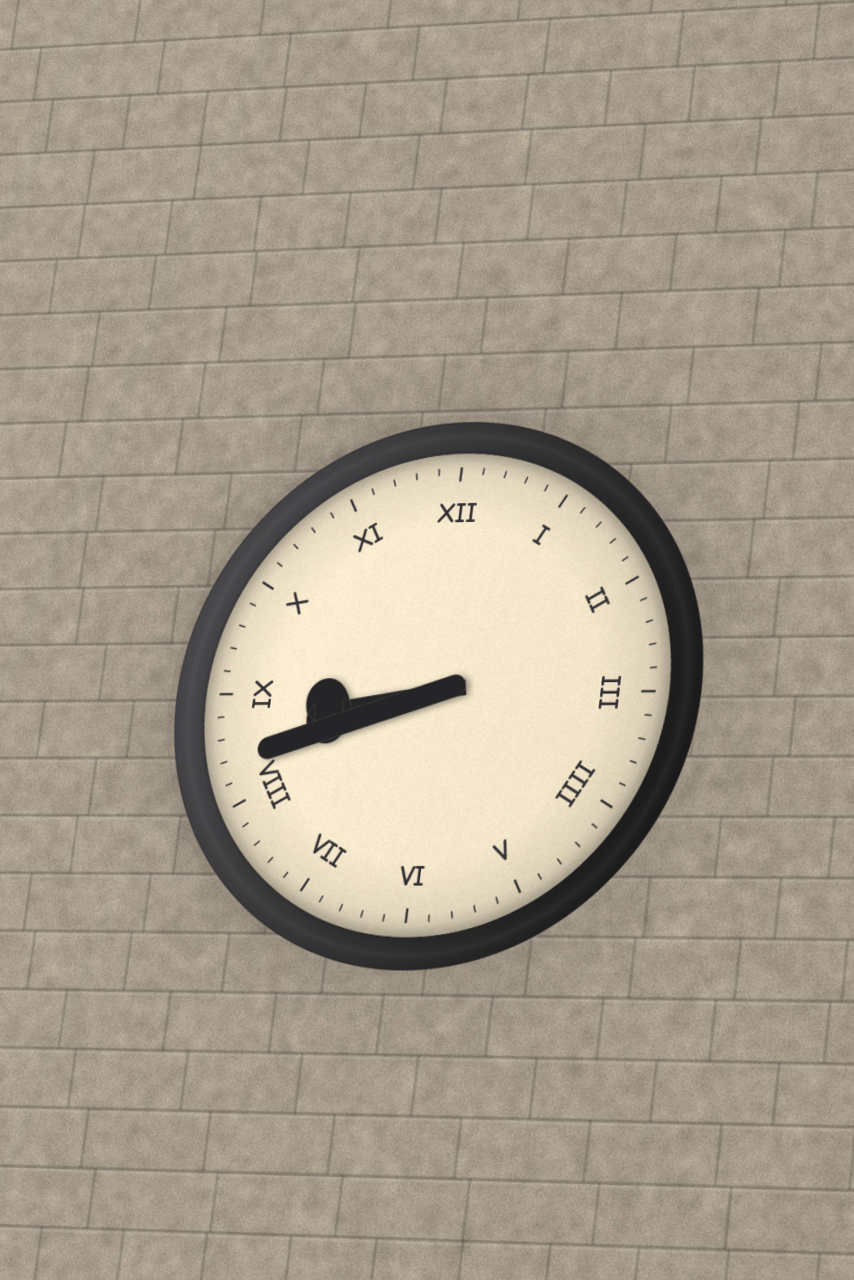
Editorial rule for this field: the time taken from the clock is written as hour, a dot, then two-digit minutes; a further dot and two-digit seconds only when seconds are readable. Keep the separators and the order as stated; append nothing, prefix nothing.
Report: 8.42
